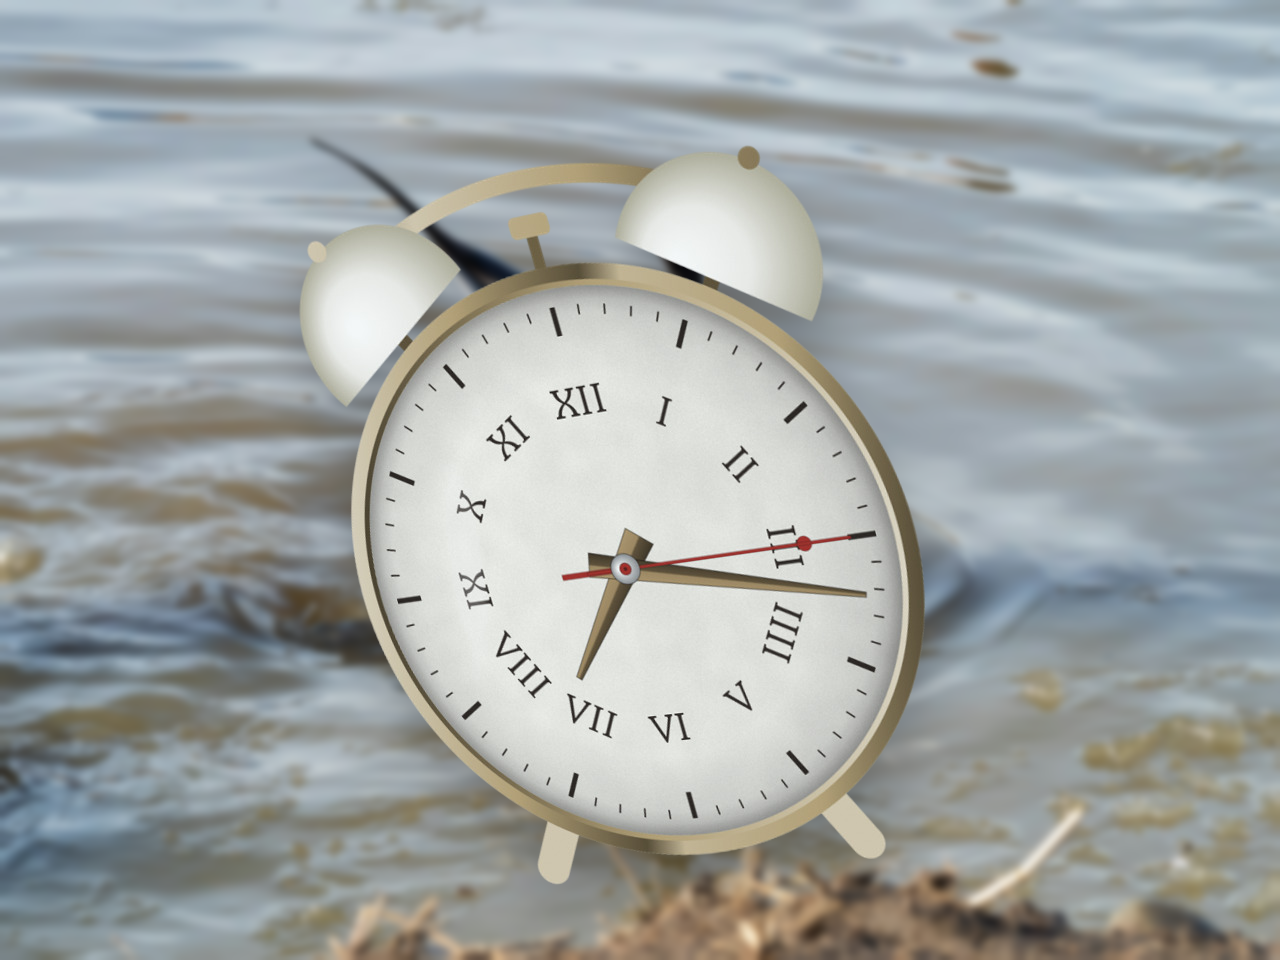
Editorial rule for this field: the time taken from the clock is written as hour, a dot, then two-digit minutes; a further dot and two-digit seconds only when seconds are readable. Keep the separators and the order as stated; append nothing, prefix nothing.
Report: 7.17.15
